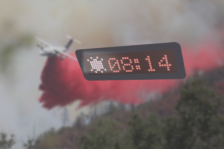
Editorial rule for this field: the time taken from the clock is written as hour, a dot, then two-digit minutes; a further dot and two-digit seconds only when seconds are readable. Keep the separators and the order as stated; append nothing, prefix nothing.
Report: 8.14
